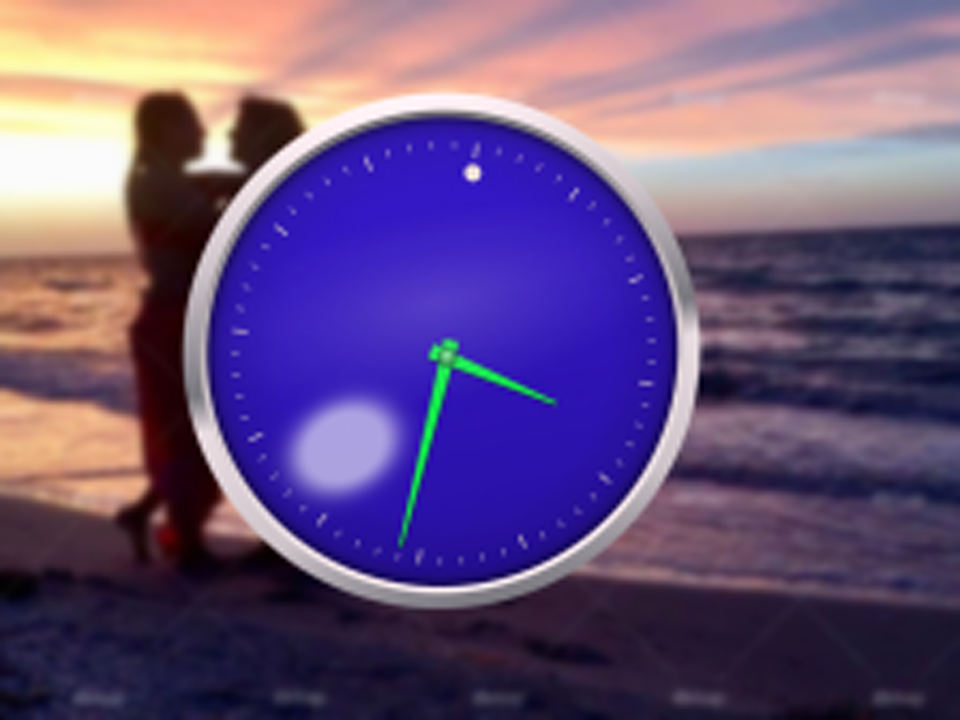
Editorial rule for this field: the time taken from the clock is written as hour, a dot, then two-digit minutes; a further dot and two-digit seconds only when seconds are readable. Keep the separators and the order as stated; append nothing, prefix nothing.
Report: 3.31
